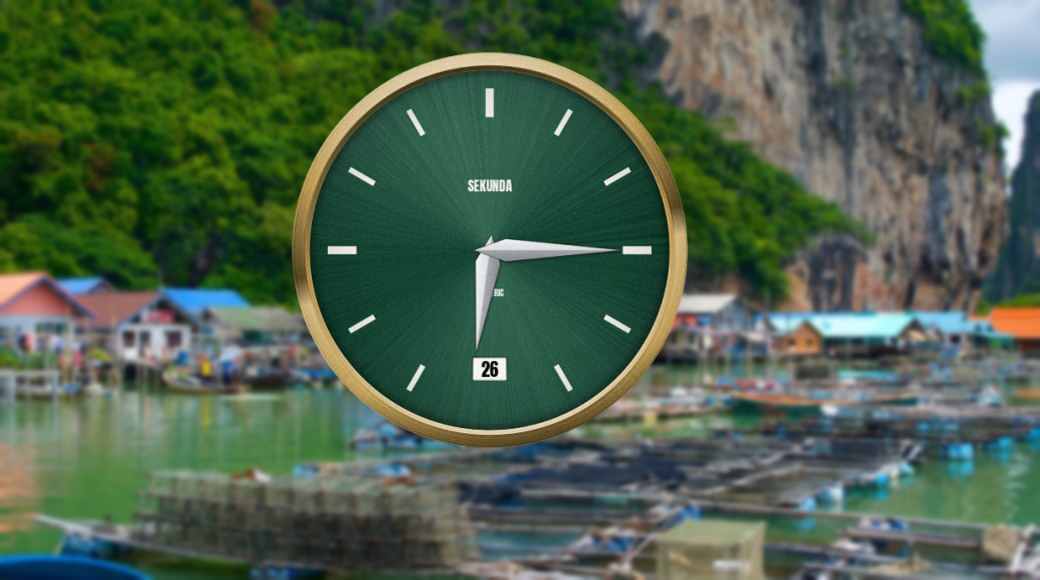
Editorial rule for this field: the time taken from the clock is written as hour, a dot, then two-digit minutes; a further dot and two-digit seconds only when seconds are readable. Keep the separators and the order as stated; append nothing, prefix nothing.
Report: 6.15
